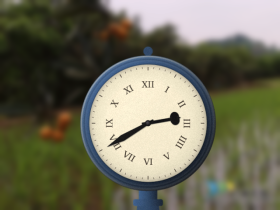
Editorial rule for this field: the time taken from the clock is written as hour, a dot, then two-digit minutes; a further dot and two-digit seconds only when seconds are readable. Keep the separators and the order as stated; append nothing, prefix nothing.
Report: 2.40
